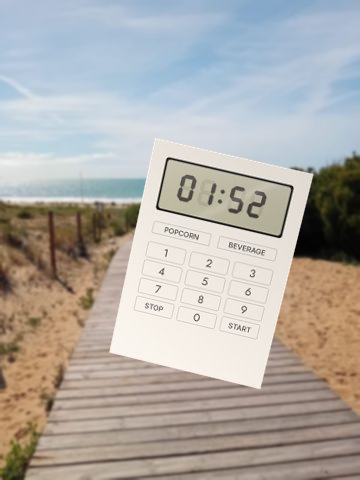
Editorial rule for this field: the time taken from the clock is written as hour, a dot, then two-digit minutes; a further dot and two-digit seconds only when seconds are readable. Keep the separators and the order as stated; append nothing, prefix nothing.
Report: 1.52
